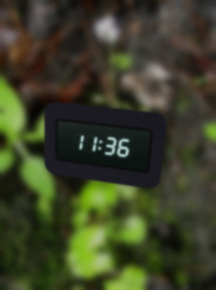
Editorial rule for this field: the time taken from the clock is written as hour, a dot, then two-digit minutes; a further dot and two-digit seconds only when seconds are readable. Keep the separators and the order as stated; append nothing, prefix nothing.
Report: 11.36
